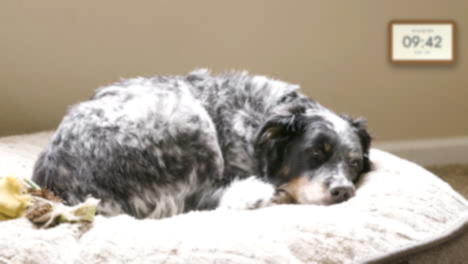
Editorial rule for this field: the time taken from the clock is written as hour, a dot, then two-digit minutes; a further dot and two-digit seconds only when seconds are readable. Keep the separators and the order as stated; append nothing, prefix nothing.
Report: 9.42
